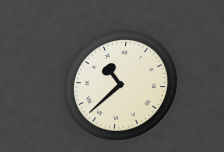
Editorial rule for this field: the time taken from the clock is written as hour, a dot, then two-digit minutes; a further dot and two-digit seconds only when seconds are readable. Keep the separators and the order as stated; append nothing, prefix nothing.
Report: 10.37
